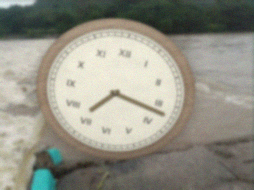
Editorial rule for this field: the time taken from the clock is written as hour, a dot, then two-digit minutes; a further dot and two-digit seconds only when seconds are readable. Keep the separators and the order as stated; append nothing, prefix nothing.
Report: 7.17
